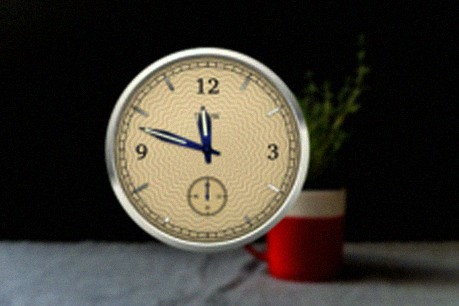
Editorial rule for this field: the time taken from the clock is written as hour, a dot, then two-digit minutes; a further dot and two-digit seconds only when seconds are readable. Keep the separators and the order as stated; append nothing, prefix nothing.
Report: 11.48
